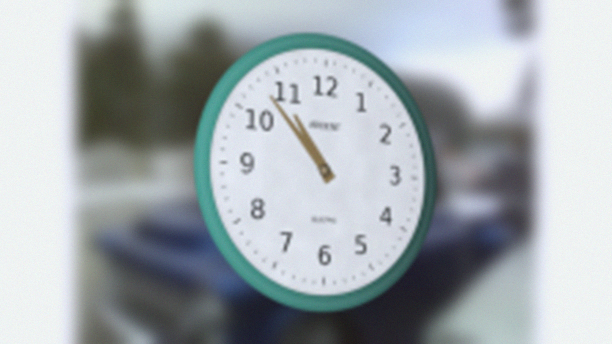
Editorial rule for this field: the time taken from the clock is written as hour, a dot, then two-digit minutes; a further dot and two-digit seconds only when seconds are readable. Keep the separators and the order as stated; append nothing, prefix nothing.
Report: 10.53
